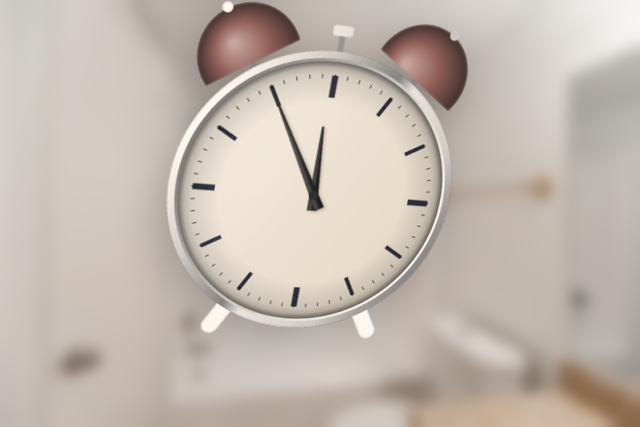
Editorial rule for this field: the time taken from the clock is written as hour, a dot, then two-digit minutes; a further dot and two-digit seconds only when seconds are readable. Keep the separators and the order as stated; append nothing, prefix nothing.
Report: 11.55
